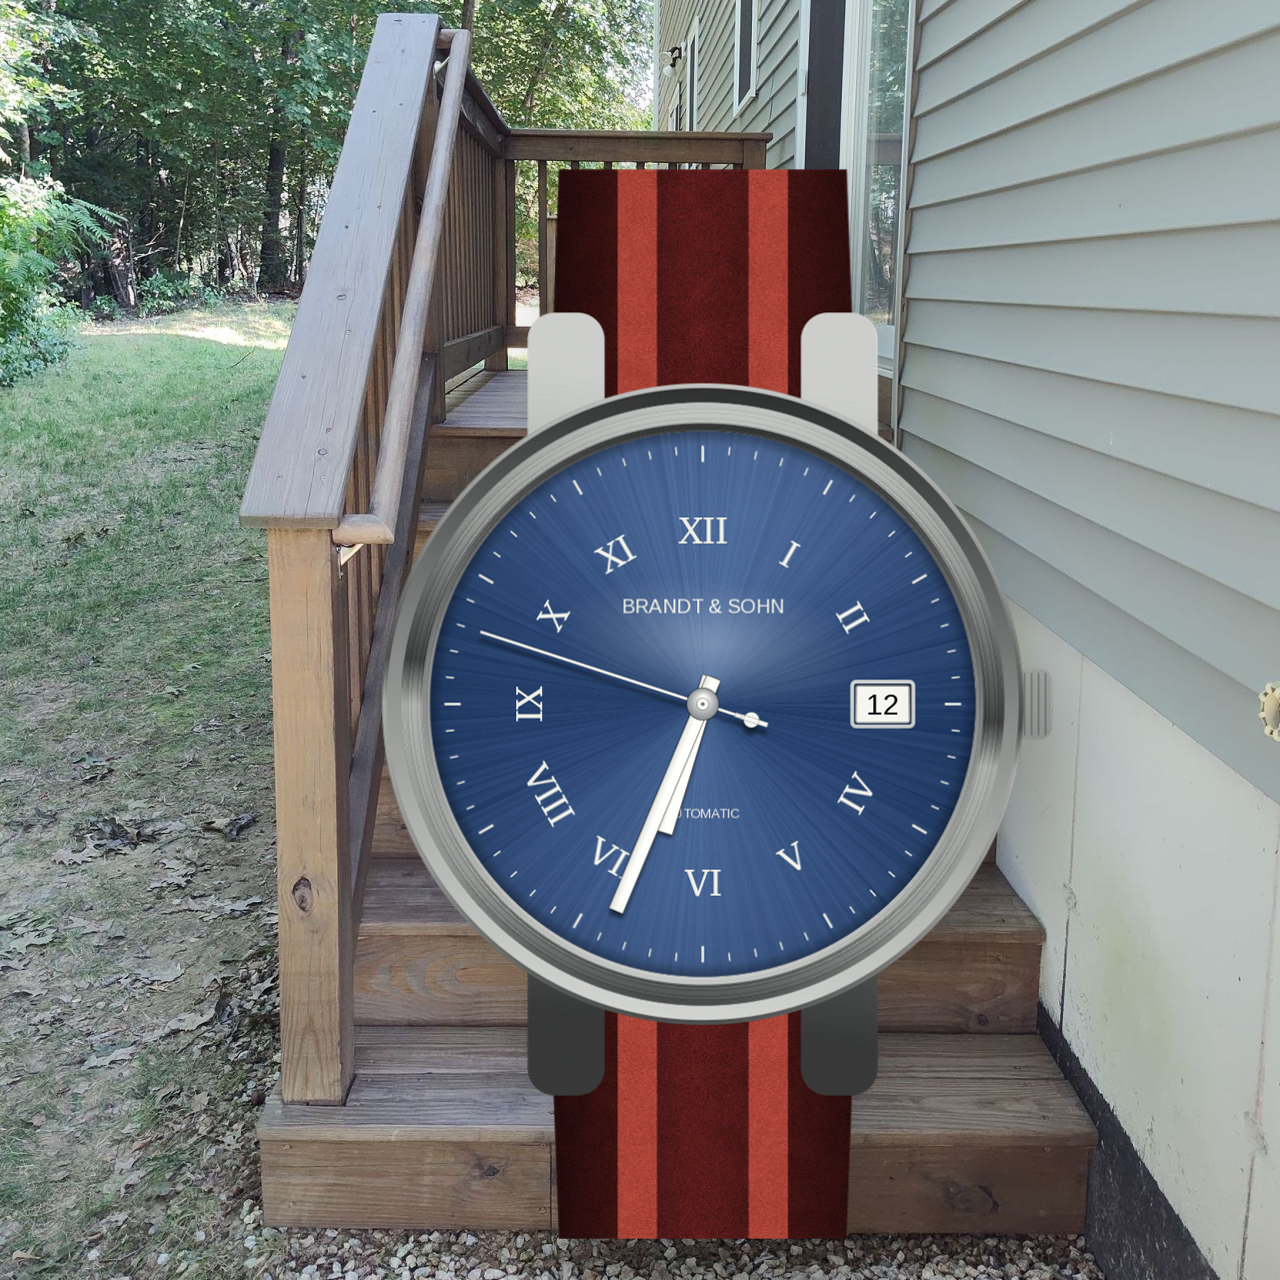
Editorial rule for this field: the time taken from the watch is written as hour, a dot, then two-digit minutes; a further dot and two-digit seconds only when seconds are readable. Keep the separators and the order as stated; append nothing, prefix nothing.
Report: 6.33.48
